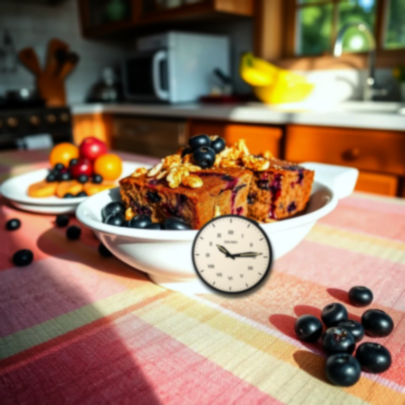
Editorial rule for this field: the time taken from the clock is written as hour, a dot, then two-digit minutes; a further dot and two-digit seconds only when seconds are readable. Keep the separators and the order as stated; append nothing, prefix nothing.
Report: 10.14
